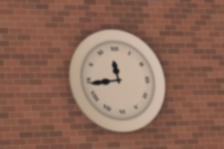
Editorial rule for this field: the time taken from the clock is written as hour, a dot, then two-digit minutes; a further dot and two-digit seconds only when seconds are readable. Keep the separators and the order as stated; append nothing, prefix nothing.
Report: 11.44
